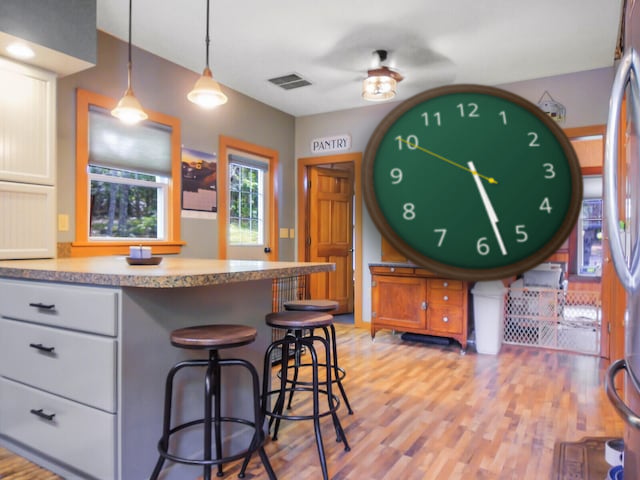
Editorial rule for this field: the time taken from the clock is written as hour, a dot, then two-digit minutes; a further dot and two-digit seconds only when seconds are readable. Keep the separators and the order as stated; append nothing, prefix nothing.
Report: 5.27.50
